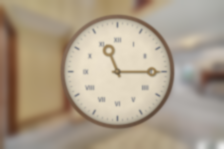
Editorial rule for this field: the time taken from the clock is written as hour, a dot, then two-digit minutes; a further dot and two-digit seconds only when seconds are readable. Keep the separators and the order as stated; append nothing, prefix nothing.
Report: 11.15
